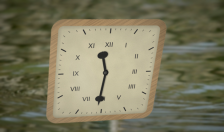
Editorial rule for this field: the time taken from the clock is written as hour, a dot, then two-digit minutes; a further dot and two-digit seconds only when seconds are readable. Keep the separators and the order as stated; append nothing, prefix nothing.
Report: 11.31
